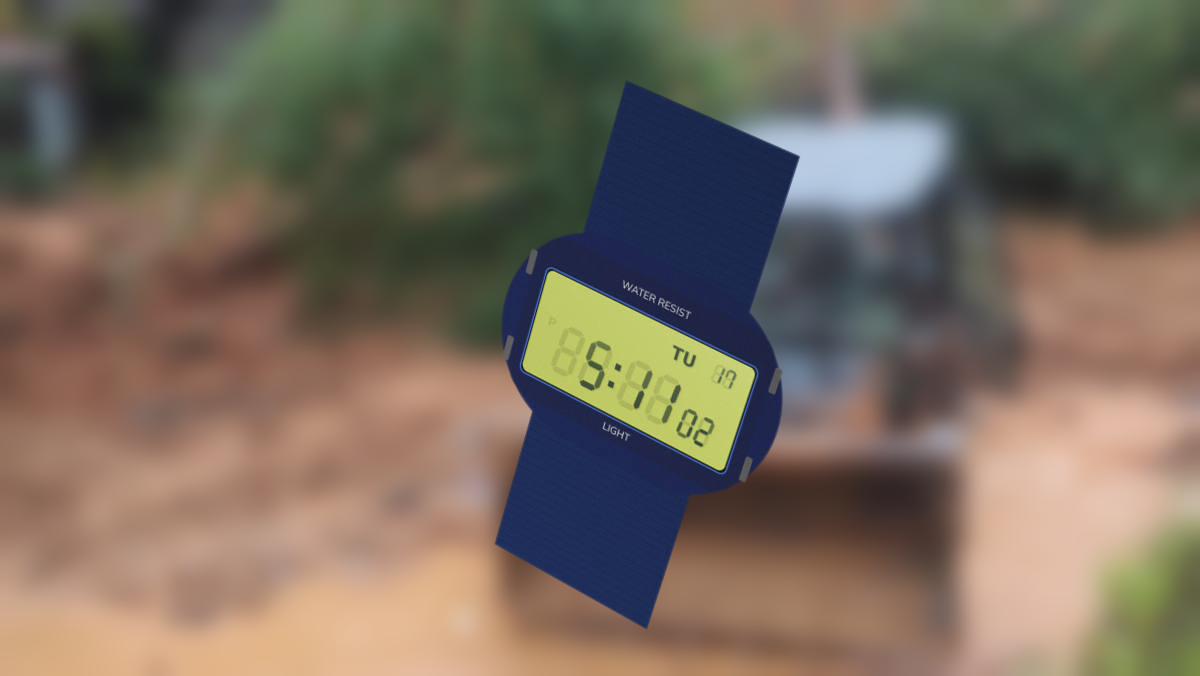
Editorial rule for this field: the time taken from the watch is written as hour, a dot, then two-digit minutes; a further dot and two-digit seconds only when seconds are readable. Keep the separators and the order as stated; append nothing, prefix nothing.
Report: 5.11.02
